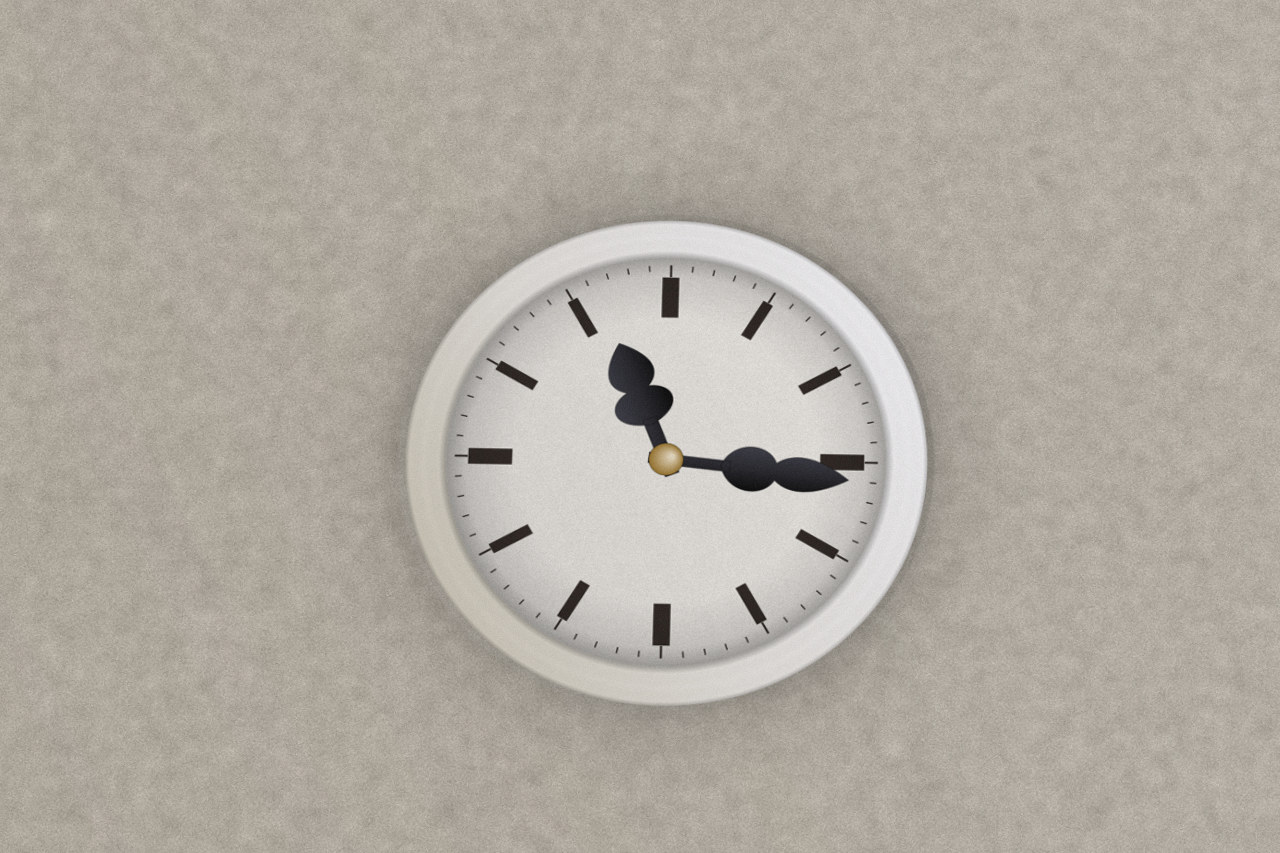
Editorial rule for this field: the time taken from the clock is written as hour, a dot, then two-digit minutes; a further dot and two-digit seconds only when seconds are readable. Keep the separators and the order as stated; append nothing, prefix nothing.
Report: 11.16
